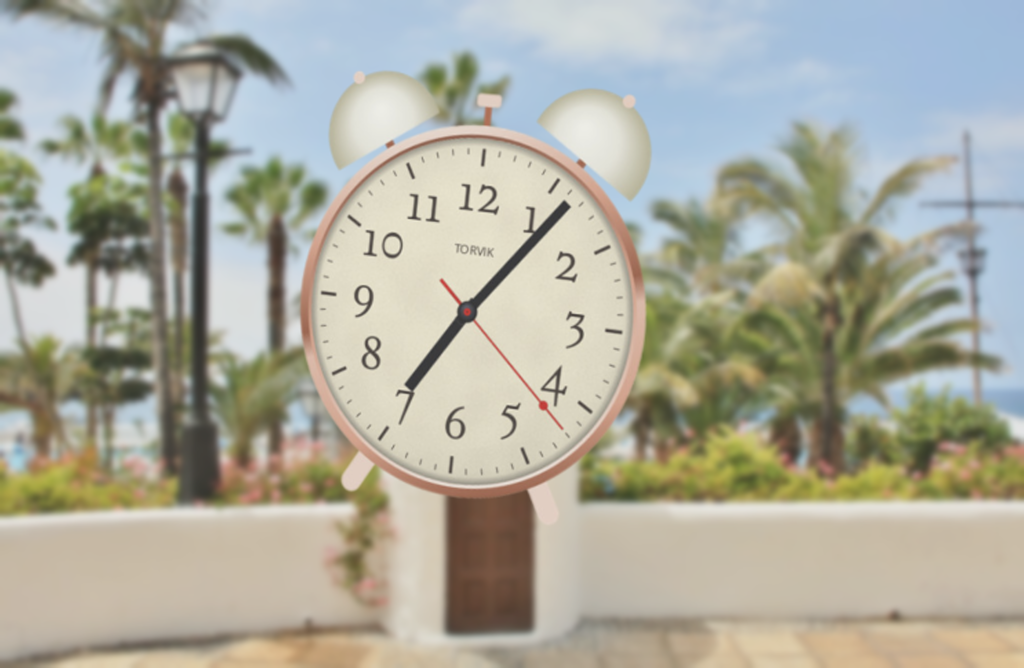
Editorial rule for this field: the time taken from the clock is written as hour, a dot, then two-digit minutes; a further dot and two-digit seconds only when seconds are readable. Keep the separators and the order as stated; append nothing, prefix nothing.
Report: 7.06.22
